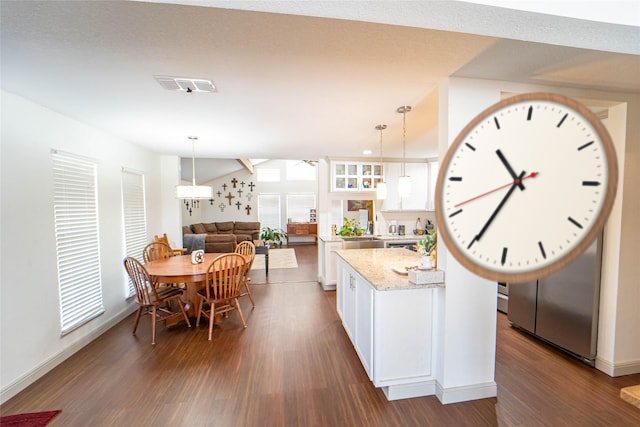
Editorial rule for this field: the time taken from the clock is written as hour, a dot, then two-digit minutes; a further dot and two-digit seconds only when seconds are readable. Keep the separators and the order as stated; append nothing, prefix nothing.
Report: 10.34.41
